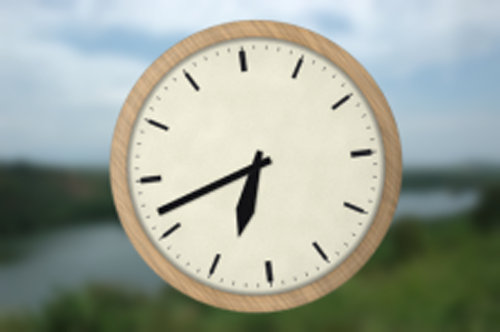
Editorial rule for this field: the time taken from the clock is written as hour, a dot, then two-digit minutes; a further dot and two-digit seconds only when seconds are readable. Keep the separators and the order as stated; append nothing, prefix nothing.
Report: 6.42
